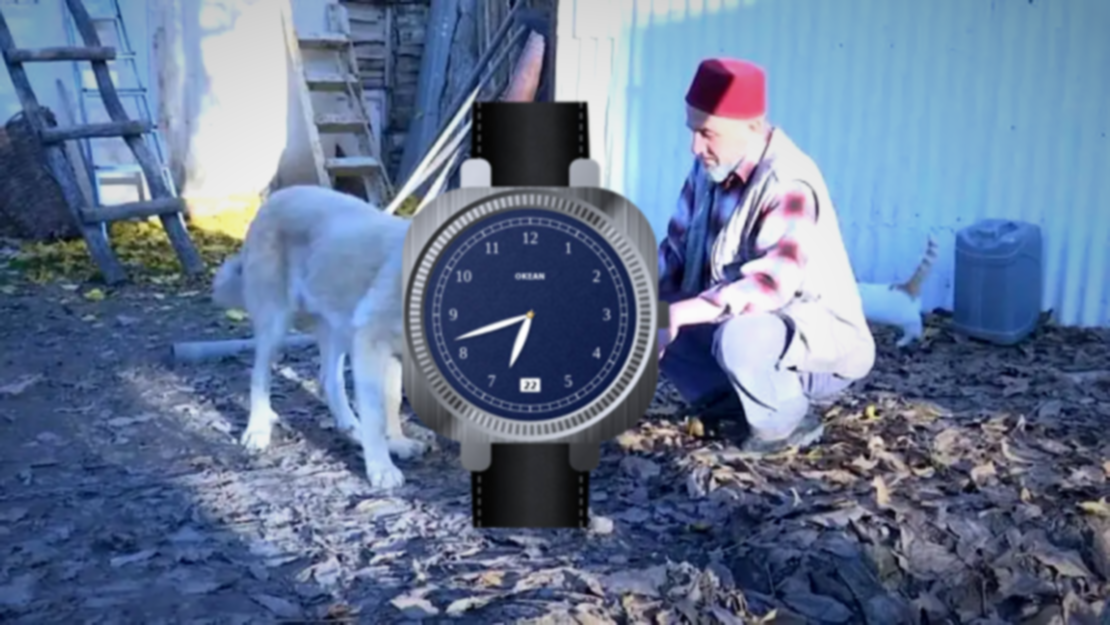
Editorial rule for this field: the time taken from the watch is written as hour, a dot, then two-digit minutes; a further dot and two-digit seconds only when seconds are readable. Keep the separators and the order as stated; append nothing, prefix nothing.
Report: 6.42
